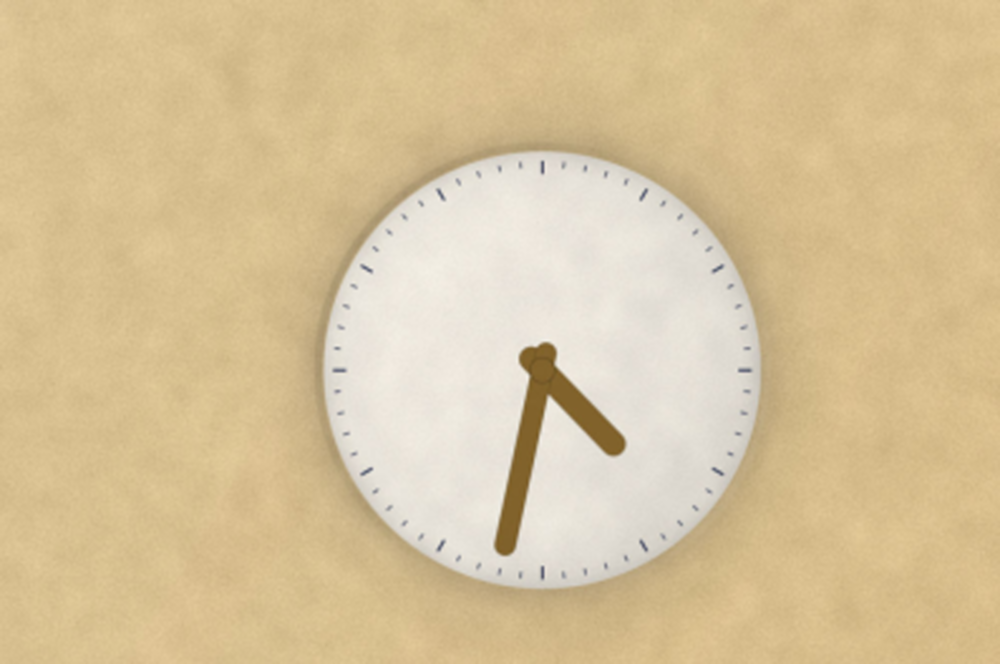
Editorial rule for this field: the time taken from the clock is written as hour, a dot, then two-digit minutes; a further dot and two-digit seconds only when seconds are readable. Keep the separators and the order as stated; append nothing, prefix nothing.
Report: 4.32
